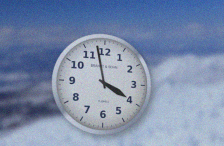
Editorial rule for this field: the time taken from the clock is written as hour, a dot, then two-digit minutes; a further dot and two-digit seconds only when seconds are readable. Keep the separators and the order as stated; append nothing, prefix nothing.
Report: 3.58
